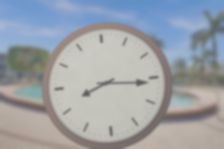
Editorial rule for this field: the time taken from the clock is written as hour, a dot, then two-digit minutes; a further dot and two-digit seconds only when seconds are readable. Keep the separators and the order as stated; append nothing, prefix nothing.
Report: 8.16
